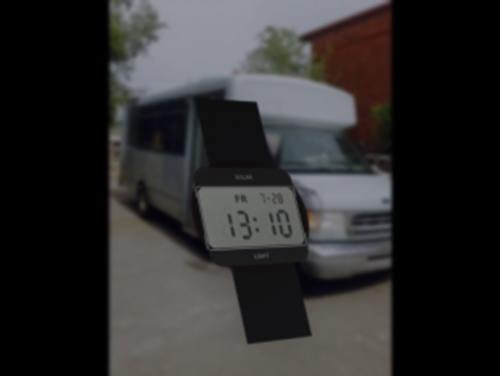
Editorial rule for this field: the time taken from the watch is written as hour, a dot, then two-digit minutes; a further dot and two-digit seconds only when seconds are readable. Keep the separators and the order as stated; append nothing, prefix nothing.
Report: 13.10
